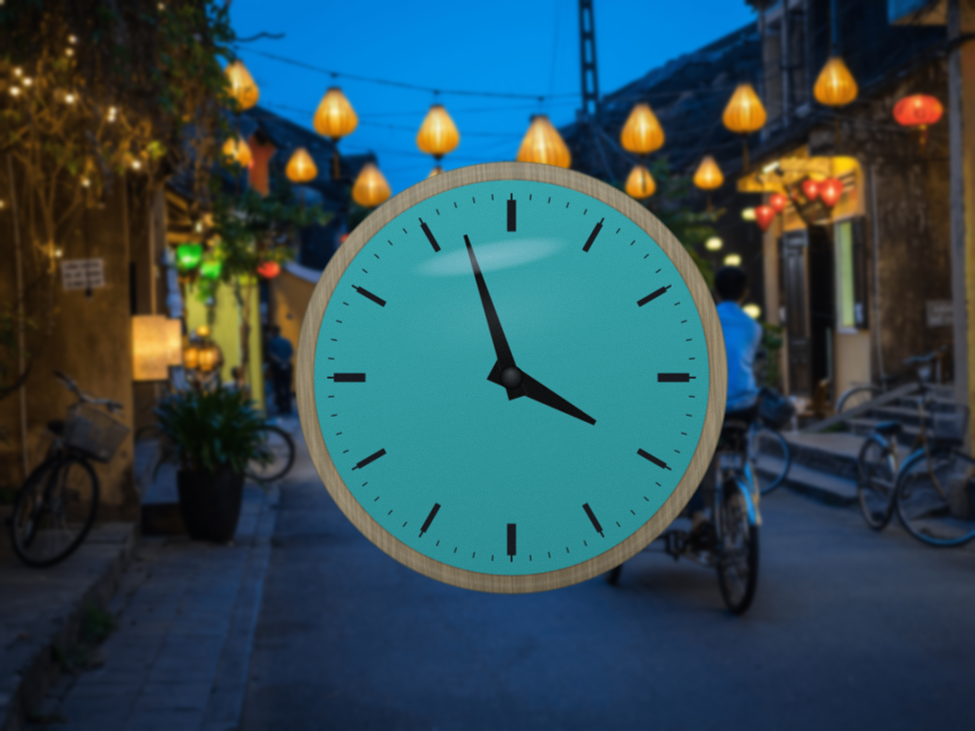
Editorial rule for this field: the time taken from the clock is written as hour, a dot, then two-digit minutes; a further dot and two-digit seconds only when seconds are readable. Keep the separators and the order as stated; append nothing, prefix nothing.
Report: 3.57
